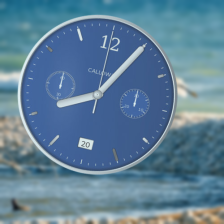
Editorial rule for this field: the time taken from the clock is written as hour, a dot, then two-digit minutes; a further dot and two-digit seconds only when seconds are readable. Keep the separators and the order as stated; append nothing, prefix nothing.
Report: 8.05
